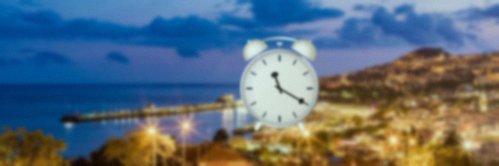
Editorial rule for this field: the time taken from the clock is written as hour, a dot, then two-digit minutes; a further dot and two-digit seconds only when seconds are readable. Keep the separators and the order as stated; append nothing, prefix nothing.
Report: 11.20
